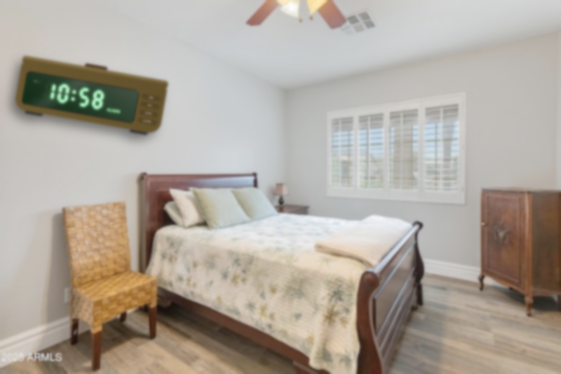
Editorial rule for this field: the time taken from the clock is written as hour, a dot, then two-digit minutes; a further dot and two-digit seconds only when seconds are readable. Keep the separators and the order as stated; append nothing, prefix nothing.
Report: 10.58
